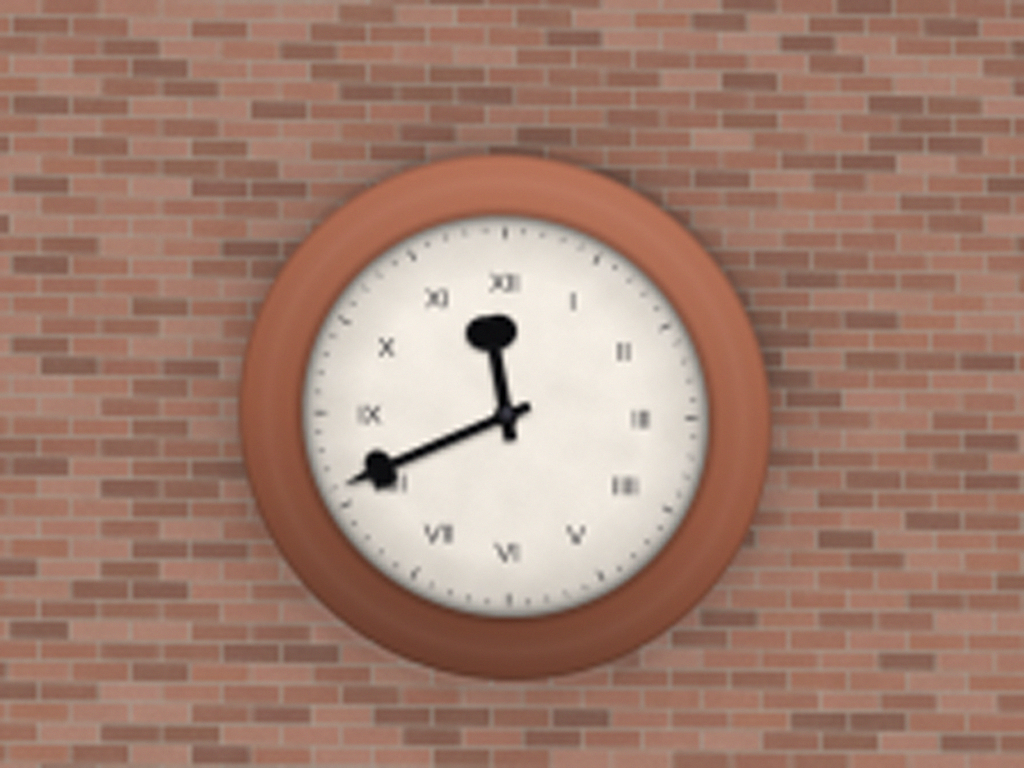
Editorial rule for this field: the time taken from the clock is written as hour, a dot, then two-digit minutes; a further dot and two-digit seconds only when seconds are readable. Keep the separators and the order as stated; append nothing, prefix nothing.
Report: 11.41
